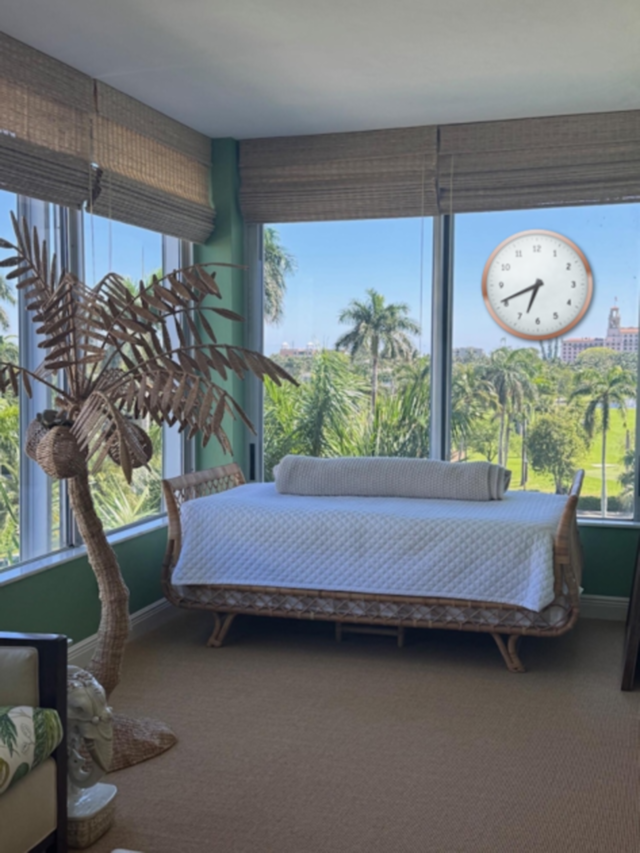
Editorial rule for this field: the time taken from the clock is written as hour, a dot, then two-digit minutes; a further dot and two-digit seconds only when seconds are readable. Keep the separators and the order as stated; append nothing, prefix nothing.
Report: 6.41
